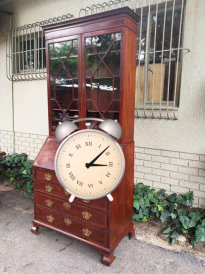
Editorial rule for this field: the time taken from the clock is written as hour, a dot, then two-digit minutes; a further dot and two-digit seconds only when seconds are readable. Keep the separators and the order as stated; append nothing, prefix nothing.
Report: 3.08
